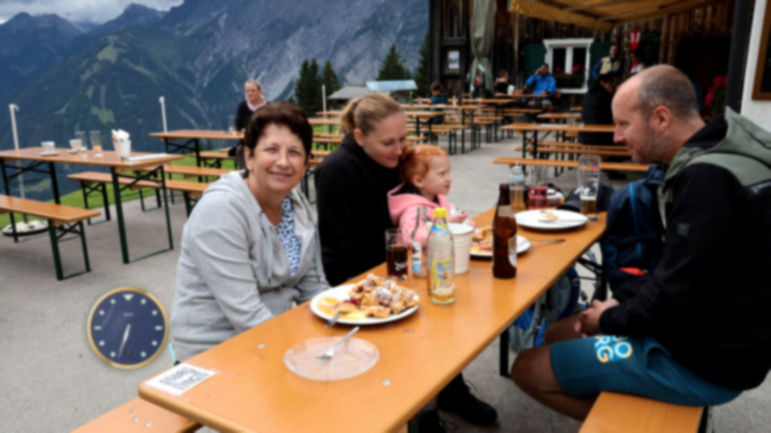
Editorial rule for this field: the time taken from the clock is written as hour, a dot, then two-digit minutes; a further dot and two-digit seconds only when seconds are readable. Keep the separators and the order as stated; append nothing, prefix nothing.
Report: 6.33
